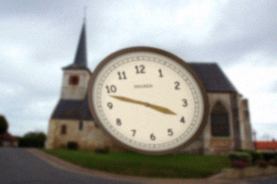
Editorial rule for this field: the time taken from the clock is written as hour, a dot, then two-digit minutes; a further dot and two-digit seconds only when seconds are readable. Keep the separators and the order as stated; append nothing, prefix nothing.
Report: 3.48
